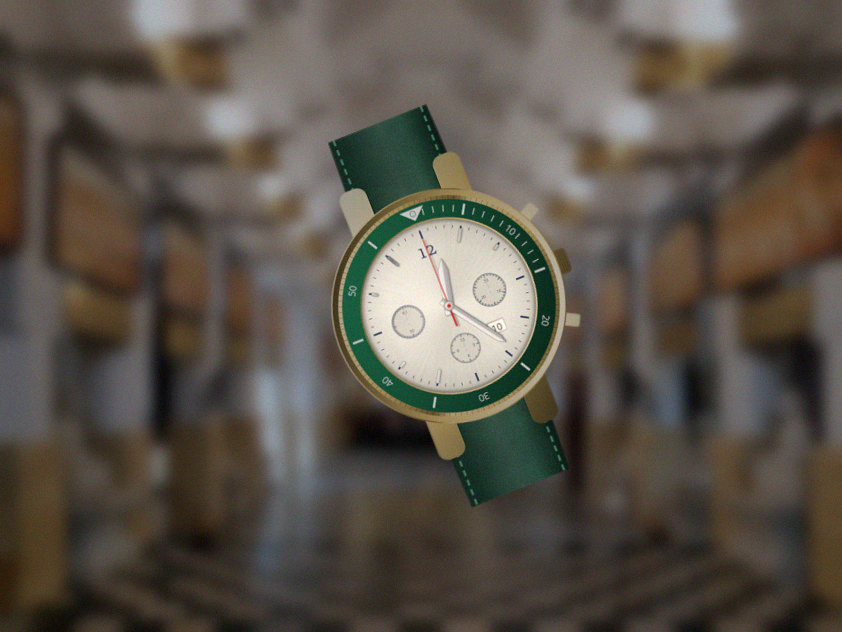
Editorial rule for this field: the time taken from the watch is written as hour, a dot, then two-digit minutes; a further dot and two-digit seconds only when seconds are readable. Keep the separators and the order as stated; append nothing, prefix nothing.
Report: 12.24
